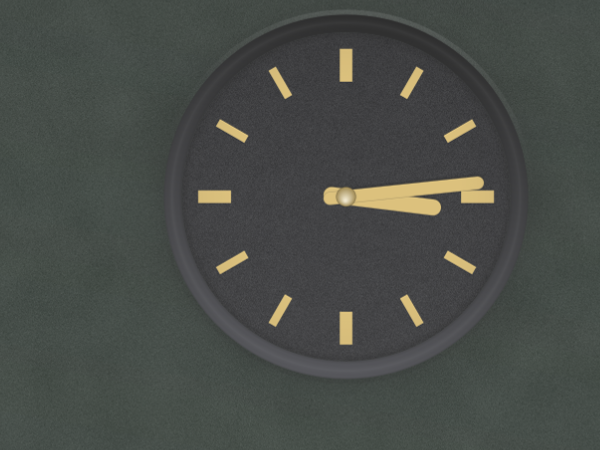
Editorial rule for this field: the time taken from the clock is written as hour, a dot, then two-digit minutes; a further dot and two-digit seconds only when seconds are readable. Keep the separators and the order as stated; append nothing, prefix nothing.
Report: 3.14
